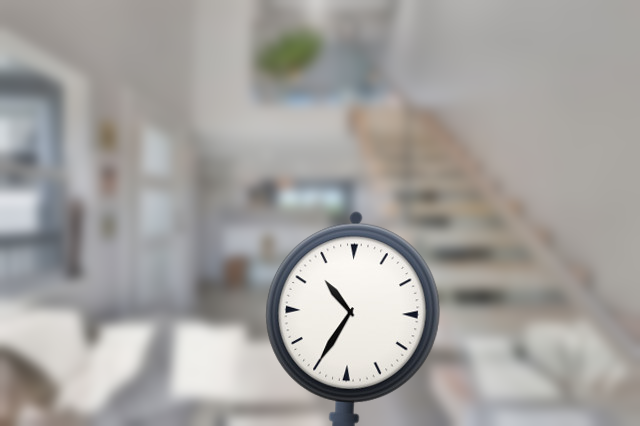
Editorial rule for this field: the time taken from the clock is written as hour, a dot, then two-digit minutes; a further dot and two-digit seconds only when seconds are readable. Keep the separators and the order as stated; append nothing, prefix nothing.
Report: 10.35
